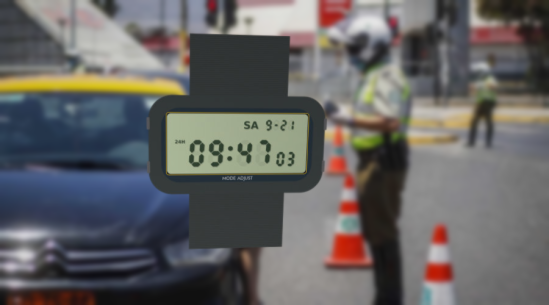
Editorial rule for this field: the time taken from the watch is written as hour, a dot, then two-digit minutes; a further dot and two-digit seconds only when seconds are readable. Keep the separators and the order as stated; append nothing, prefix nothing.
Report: 9.47.03
